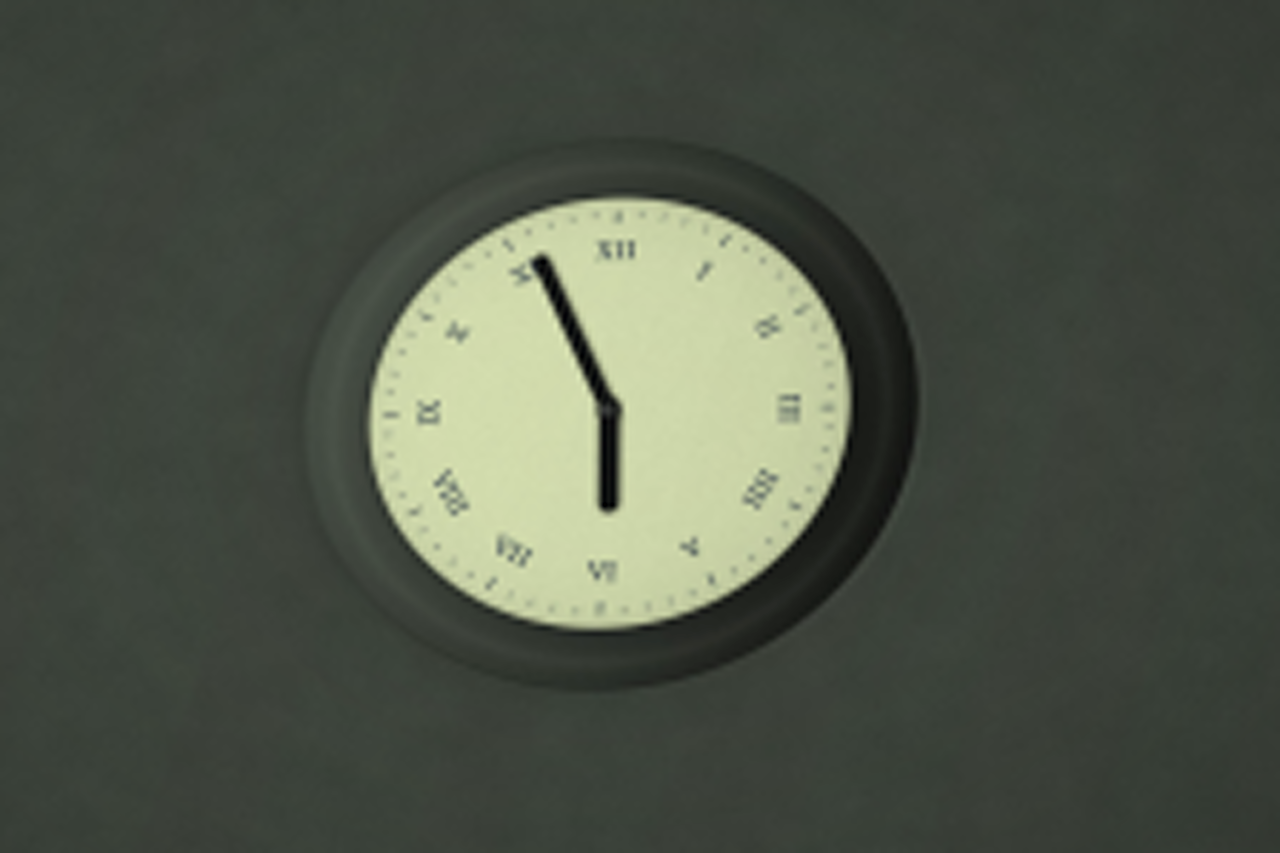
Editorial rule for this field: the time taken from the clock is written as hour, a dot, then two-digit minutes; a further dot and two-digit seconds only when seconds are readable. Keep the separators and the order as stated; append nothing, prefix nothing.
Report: 5.56
